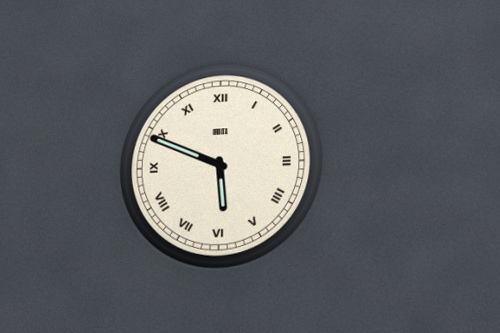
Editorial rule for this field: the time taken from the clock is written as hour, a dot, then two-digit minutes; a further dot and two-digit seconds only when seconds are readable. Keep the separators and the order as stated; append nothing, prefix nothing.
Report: 5.49
